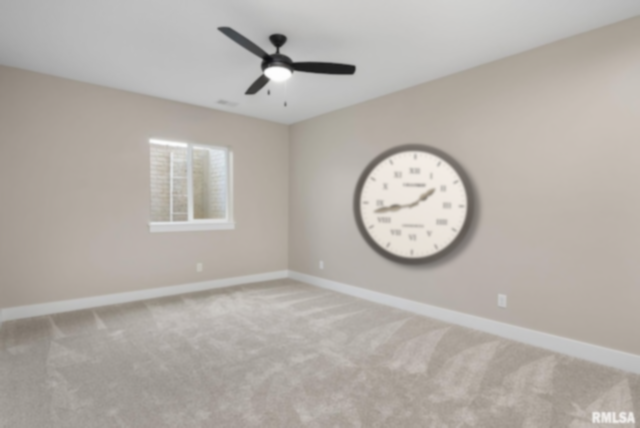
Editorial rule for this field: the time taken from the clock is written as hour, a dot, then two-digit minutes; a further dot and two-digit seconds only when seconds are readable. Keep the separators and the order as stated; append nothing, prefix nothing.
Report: 1.43
